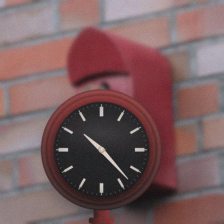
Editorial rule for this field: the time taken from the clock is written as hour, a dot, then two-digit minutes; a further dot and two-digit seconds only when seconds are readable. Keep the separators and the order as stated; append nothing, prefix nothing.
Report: 10.23
